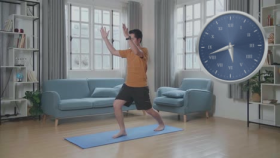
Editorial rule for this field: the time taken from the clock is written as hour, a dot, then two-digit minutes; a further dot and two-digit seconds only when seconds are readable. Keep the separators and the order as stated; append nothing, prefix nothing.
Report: 5.42
